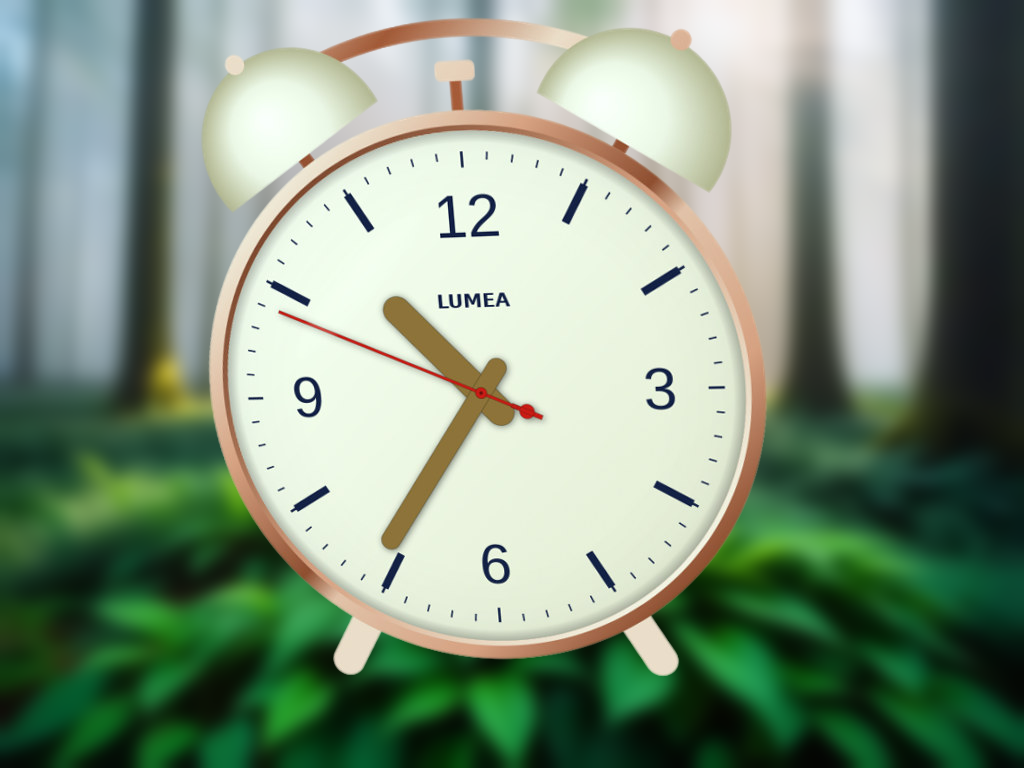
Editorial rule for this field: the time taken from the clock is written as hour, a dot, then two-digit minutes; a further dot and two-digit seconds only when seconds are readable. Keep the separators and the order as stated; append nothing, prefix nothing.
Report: 10.35.49
